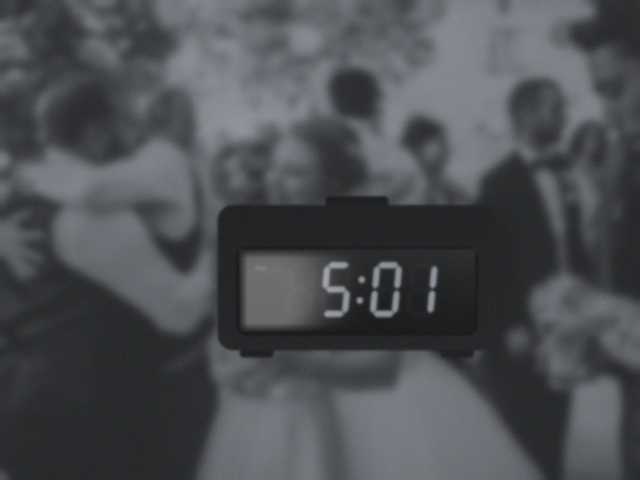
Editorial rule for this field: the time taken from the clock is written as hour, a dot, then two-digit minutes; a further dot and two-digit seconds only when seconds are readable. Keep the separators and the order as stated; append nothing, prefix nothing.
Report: 5.01
